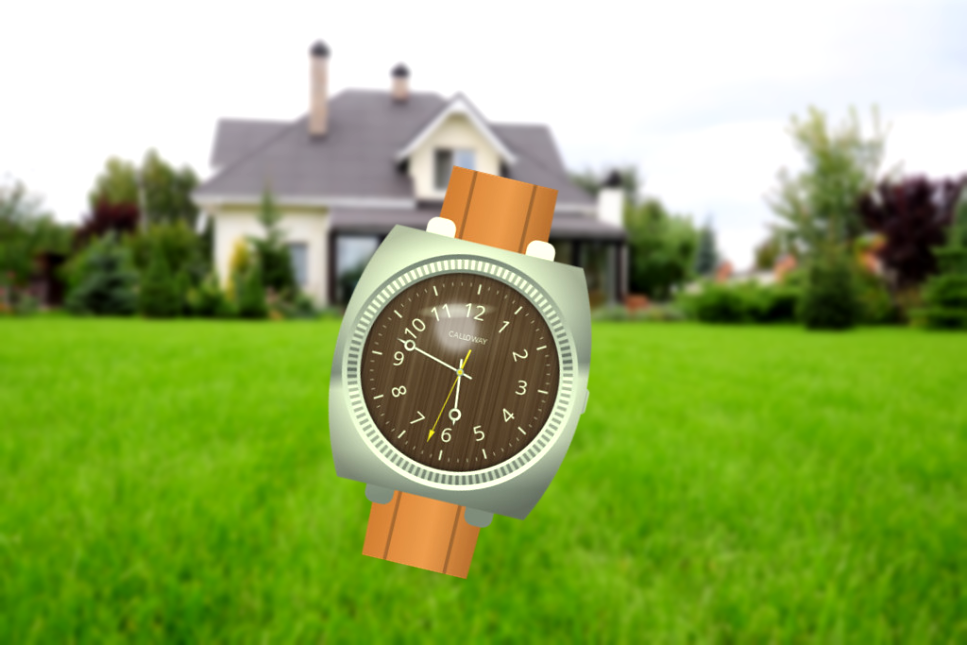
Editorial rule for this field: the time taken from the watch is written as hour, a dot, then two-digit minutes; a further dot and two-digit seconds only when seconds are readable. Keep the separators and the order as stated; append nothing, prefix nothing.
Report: 5.47.32
